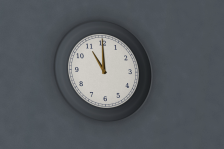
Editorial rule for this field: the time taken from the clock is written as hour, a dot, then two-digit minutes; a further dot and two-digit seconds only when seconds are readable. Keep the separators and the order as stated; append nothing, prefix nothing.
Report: 11.00
